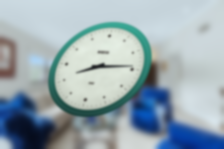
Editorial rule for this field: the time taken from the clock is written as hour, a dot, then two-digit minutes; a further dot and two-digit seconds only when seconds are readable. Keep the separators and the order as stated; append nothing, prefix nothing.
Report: 8.14
